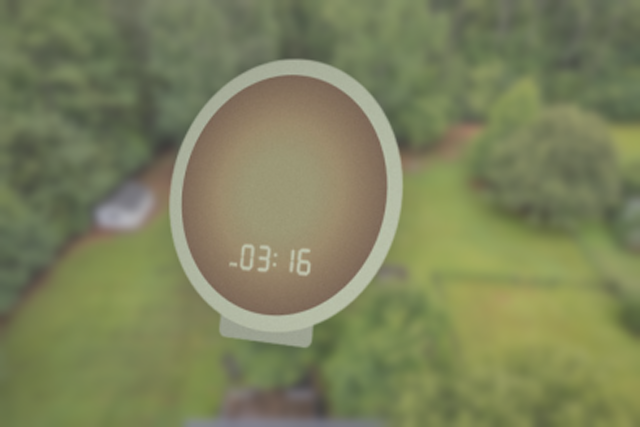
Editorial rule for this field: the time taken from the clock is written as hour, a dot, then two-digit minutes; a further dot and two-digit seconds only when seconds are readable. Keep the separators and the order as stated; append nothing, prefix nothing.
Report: 3.16
